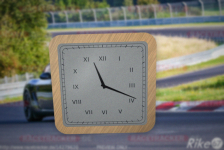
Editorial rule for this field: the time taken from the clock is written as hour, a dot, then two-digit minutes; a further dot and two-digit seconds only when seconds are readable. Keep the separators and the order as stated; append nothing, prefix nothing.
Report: 11.19
